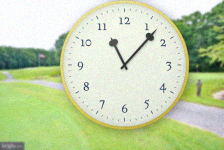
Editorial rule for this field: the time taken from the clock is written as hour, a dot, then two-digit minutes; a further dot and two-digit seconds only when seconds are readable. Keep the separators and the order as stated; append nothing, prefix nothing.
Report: 11.07
